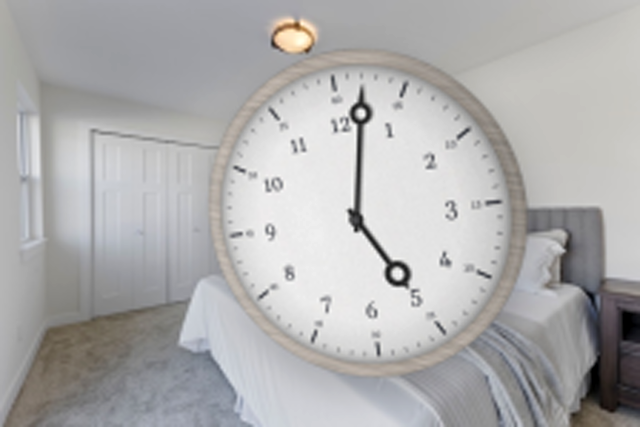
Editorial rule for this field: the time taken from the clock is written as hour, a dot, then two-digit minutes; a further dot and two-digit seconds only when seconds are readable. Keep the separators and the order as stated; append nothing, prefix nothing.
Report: 5.02
